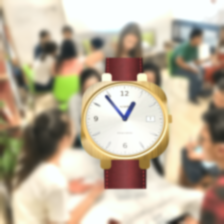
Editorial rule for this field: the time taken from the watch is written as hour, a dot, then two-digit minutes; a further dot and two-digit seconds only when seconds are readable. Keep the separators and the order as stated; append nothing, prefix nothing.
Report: 12.54
